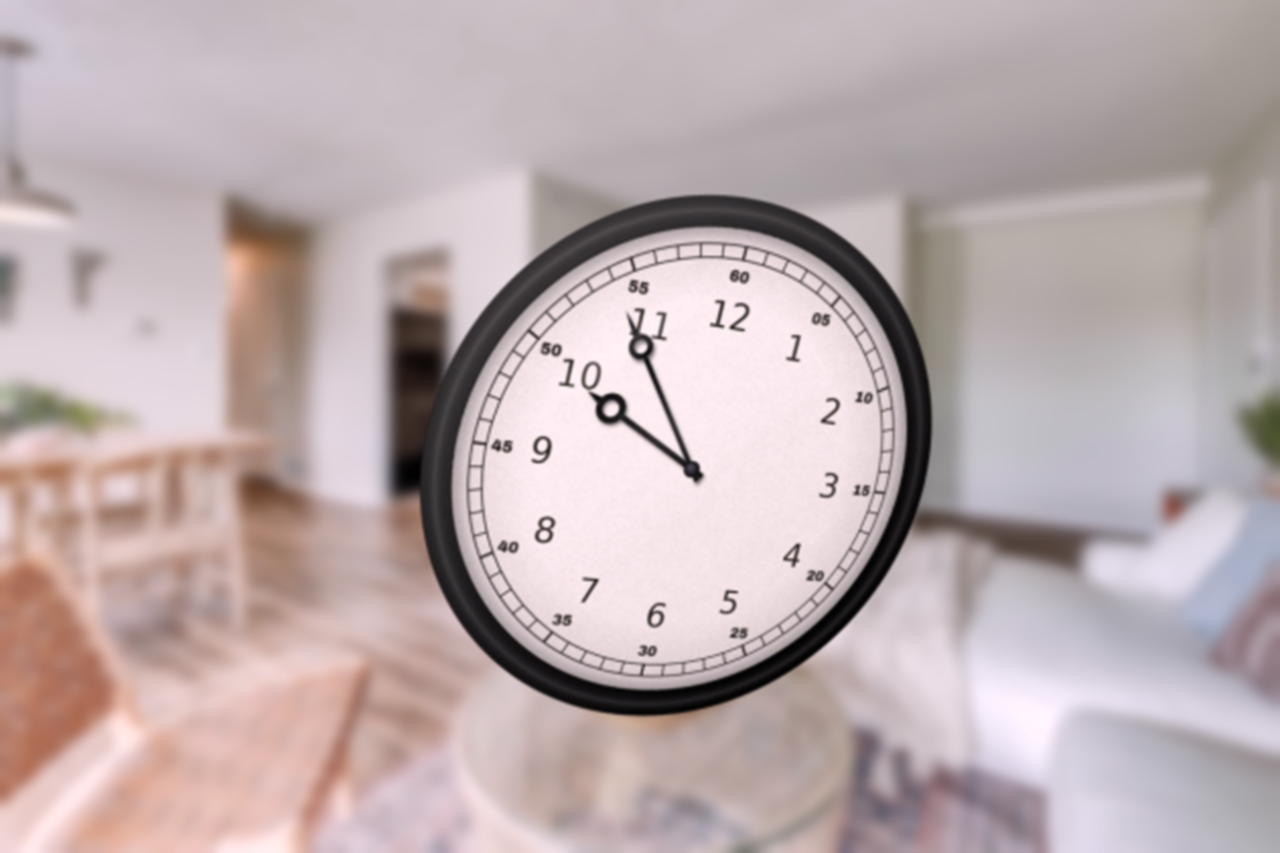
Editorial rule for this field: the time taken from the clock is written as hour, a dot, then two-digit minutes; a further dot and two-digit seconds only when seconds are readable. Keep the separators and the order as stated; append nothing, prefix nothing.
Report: 9.54
